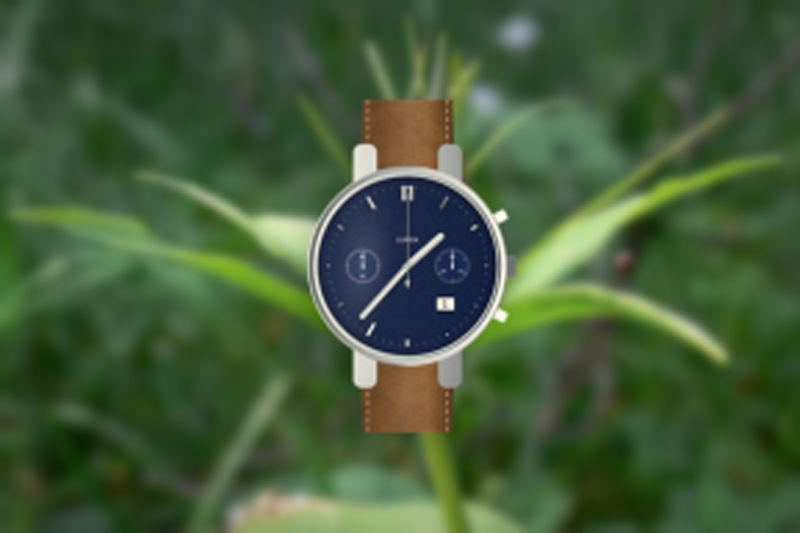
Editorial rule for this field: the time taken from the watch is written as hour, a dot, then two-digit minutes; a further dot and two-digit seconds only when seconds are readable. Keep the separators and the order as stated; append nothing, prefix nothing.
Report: 1.37
